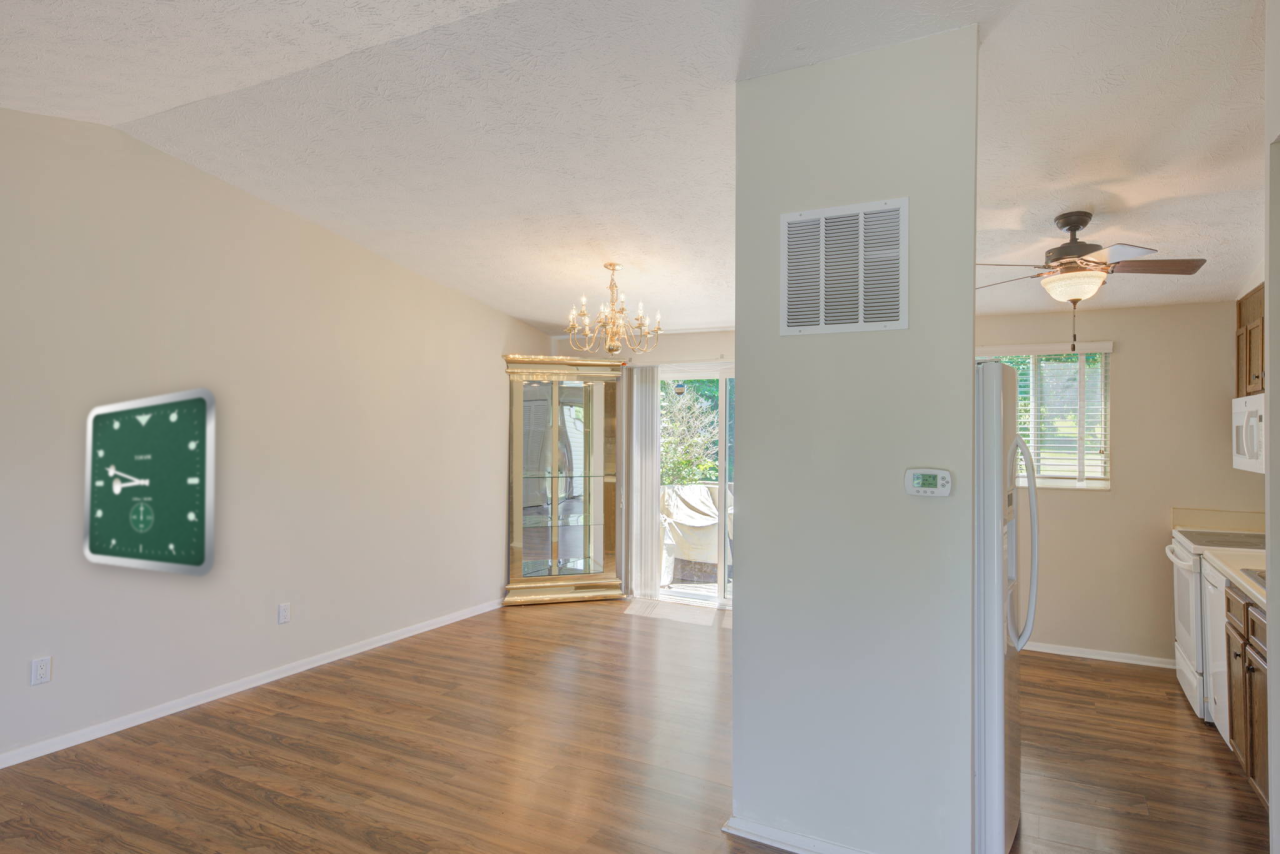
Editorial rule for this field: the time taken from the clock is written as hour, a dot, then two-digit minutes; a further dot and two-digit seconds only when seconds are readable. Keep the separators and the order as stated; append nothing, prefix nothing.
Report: 8.48
